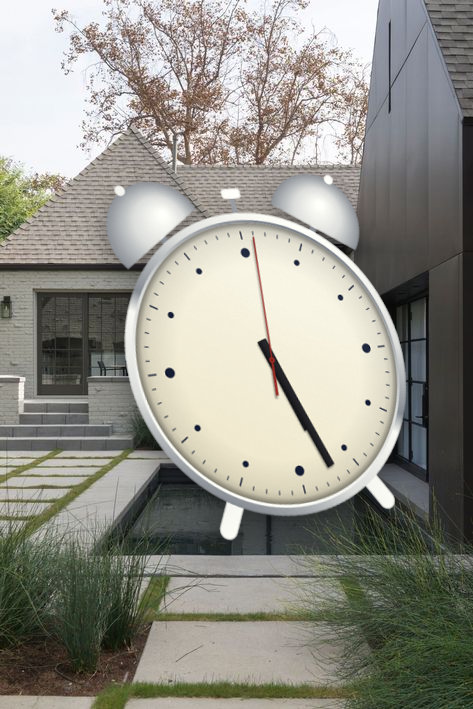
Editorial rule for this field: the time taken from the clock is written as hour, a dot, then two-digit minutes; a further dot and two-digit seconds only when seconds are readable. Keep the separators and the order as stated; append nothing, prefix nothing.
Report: 5.27.01
